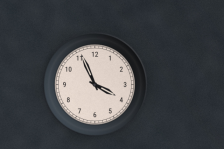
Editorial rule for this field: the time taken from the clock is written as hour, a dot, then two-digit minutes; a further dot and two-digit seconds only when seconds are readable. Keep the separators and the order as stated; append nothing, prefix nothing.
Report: 3.56
